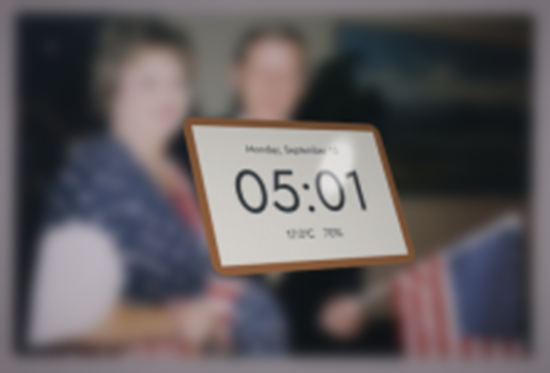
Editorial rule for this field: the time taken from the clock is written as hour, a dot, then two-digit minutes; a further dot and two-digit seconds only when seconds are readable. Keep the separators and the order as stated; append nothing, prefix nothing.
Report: 5.01
